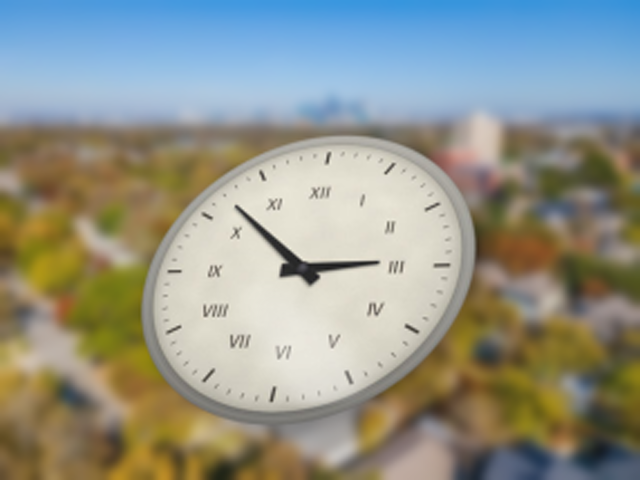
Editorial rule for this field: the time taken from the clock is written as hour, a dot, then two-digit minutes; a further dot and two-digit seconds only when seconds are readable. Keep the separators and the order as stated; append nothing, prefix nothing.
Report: 2.52
